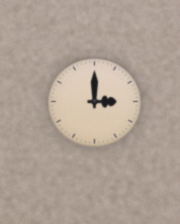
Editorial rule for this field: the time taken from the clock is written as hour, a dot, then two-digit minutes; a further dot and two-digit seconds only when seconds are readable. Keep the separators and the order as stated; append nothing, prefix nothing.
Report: 3.00
